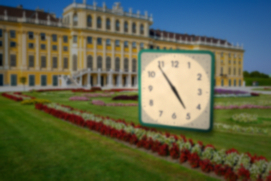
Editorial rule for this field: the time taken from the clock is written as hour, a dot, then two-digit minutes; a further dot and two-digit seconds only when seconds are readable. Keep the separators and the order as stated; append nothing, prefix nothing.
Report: 4.54
